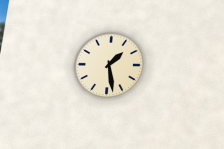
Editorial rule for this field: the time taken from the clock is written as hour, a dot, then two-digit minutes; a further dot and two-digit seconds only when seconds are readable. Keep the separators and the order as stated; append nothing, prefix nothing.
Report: 1.28
